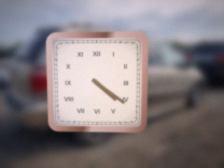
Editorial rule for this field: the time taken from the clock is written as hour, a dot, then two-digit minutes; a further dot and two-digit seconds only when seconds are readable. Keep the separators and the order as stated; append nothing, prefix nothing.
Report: 4.21
